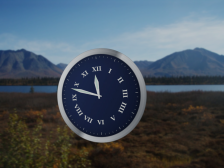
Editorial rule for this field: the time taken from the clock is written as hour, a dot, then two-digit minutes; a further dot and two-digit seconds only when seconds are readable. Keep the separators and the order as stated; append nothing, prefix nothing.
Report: 11.48
